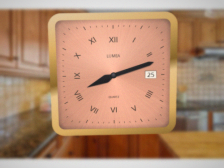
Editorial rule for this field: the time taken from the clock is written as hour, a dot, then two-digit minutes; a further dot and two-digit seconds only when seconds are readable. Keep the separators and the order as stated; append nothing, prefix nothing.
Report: 8.12
